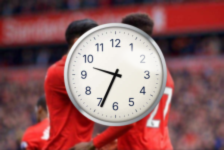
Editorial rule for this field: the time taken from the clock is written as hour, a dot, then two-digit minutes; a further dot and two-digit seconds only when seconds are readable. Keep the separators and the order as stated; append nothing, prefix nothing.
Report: 9.34
